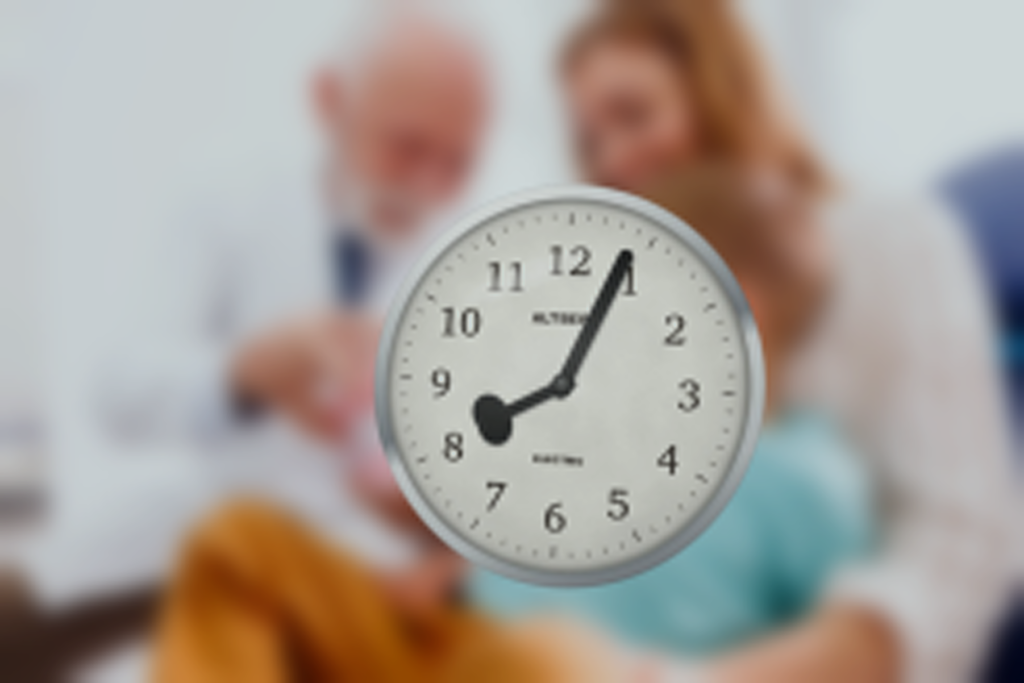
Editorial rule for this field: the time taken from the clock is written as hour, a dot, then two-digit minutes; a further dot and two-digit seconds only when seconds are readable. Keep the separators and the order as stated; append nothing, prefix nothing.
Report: 8.04
